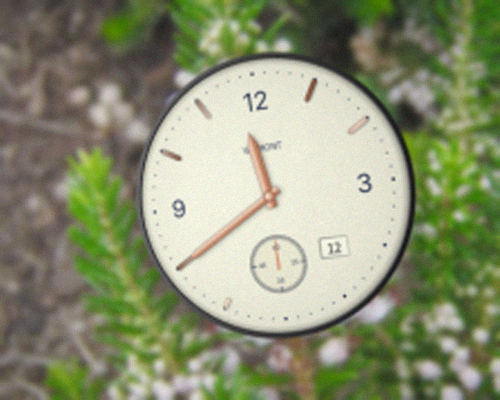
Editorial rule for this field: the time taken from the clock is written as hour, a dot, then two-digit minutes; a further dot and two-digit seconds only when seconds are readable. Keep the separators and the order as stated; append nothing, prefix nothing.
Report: 11.40
